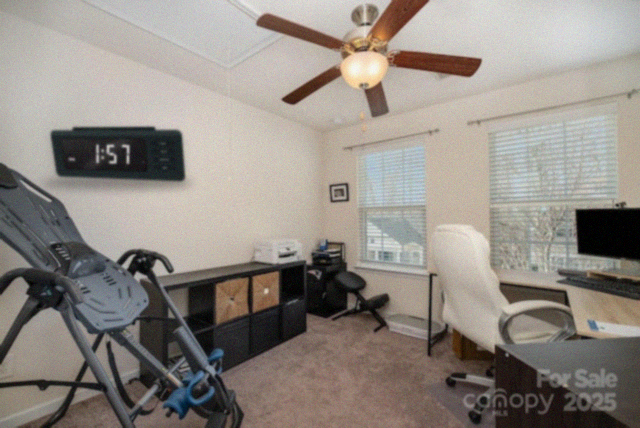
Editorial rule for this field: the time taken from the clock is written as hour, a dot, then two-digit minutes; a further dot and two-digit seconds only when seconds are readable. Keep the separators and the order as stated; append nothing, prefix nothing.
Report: 1.57
